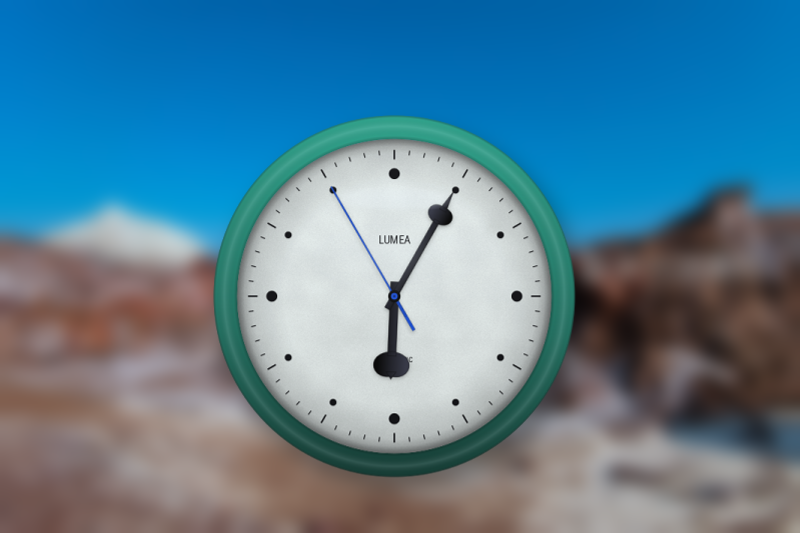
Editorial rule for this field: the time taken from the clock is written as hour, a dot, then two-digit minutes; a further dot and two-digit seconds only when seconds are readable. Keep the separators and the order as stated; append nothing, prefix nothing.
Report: 6.04.55
